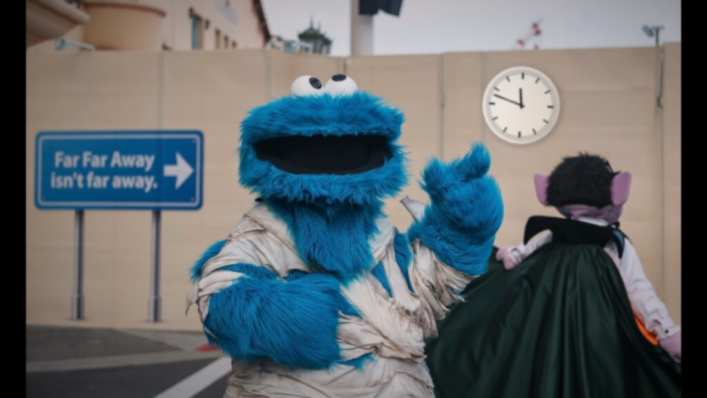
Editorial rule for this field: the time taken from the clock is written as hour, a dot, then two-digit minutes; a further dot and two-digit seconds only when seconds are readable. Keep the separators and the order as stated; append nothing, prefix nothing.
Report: 11.48
